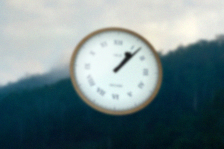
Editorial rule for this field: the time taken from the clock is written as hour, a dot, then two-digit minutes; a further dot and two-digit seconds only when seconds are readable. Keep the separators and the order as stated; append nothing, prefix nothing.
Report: 1.07
